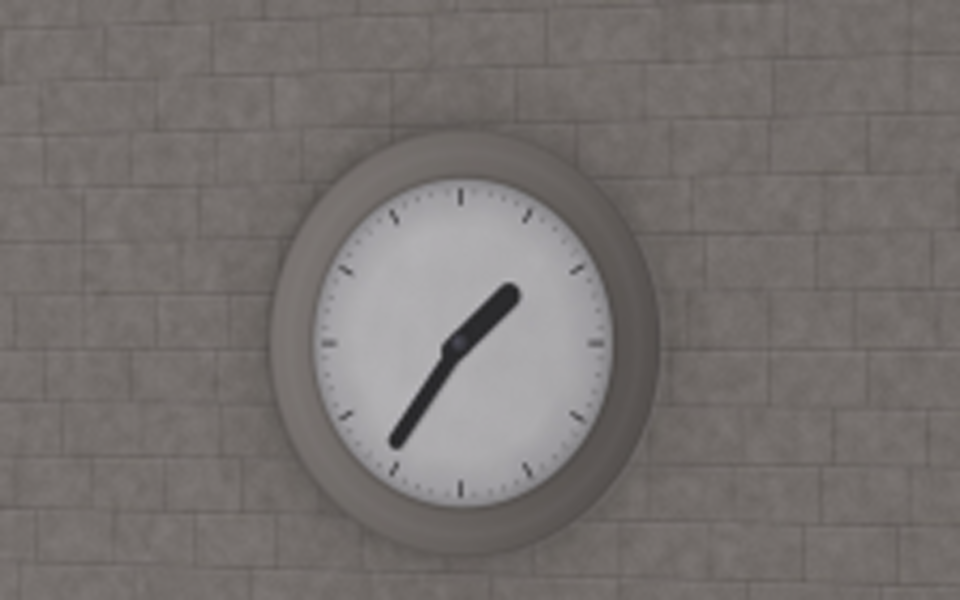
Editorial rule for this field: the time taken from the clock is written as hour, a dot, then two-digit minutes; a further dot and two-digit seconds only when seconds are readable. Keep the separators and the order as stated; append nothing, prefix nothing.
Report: 1.36
